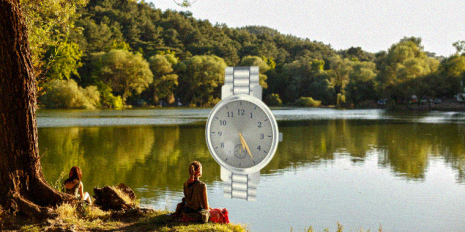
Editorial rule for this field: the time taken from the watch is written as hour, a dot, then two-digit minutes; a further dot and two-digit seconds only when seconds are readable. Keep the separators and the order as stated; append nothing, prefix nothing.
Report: 5.25
